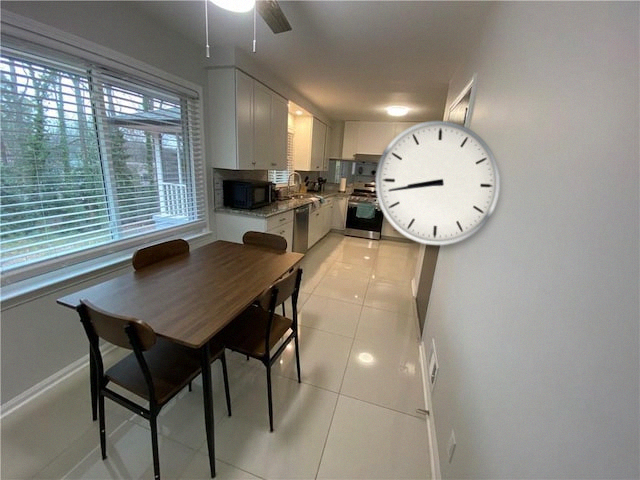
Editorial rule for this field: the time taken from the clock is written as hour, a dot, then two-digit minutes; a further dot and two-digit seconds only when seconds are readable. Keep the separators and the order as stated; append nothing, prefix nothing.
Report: 8.43
